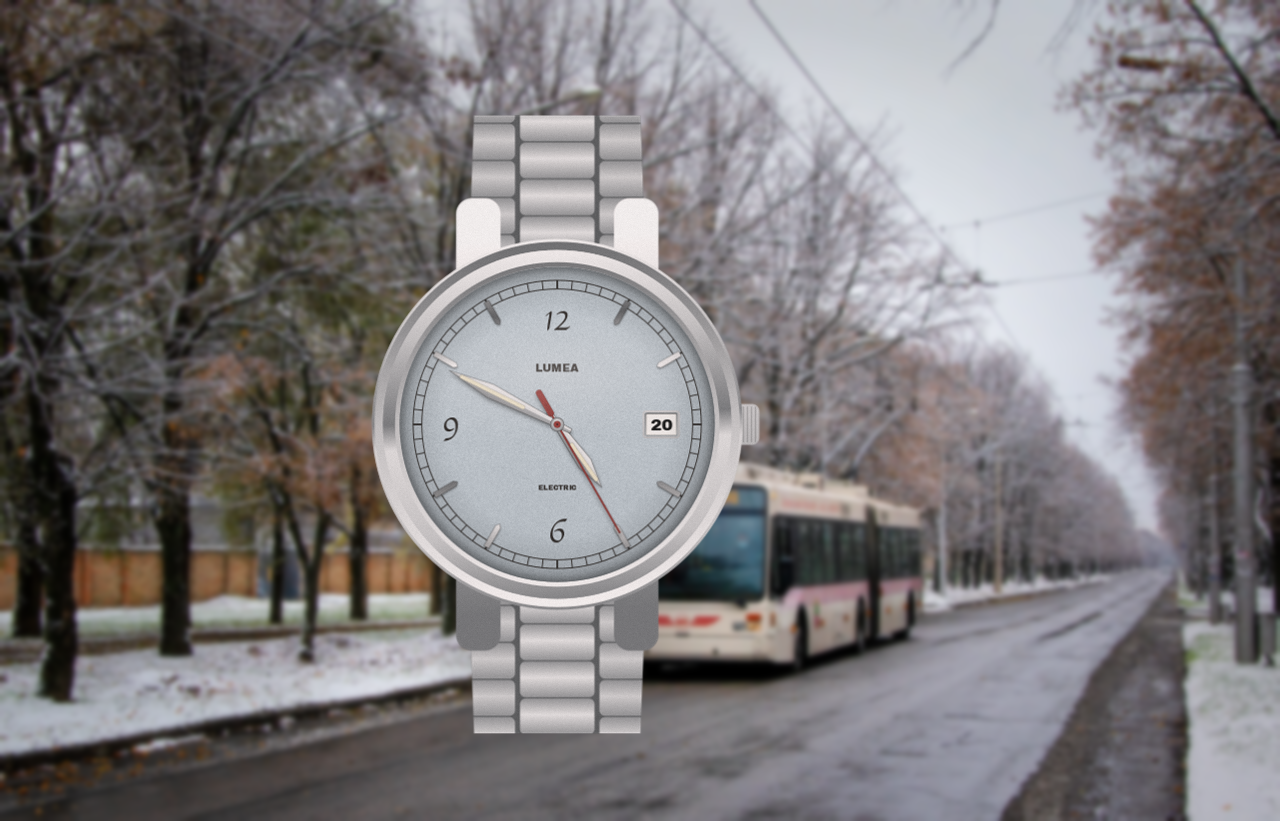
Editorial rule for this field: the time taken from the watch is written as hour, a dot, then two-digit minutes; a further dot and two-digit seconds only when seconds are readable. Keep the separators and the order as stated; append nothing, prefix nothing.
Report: 4.49.25
